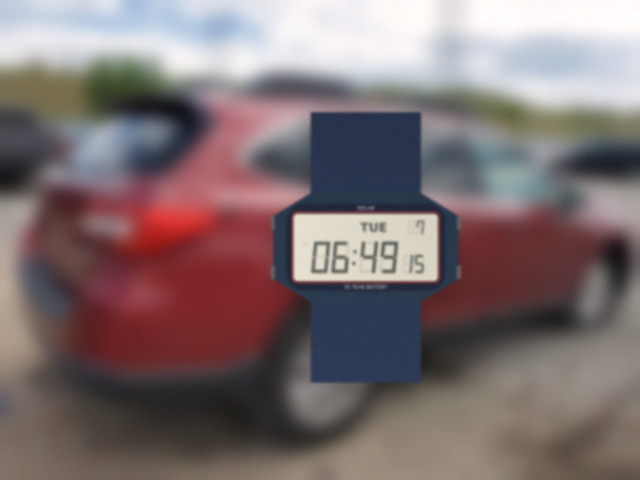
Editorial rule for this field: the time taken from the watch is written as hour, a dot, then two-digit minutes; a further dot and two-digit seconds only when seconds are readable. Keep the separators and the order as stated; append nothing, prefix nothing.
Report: 6.49.15
